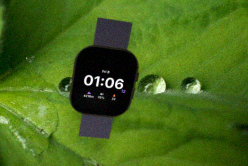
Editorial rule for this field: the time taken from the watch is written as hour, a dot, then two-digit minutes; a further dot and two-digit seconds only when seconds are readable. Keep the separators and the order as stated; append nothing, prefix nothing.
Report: 1.06
